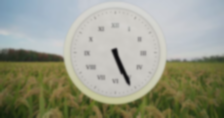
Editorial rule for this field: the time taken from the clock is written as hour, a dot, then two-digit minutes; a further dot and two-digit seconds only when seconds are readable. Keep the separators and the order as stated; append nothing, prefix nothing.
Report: 5.26
